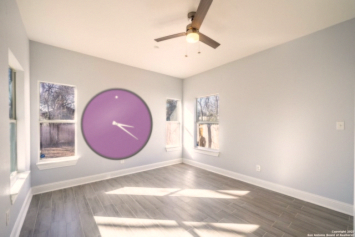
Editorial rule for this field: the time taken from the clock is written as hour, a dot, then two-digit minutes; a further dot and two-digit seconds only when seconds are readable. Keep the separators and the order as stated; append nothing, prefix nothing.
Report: 3.21
